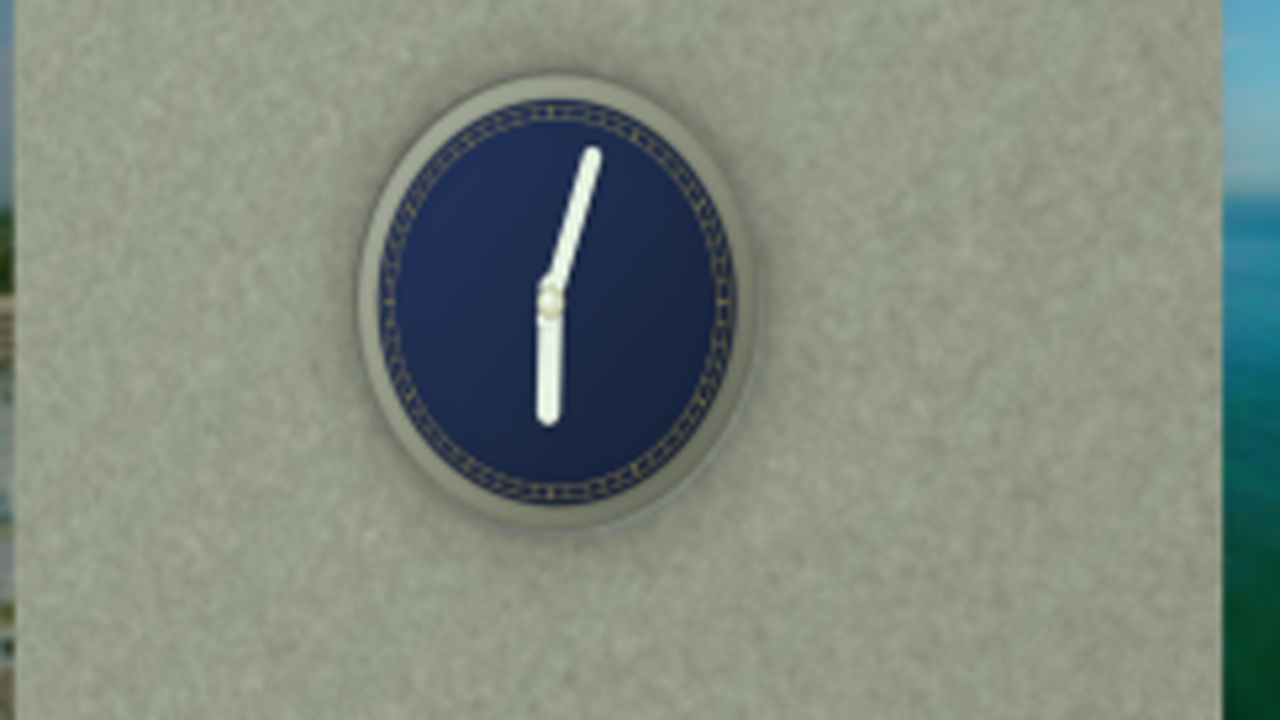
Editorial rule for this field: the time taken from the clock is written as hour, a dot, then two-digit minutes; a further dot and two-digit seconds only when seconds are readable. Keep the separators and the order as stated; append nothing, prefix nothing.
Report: 6.03
